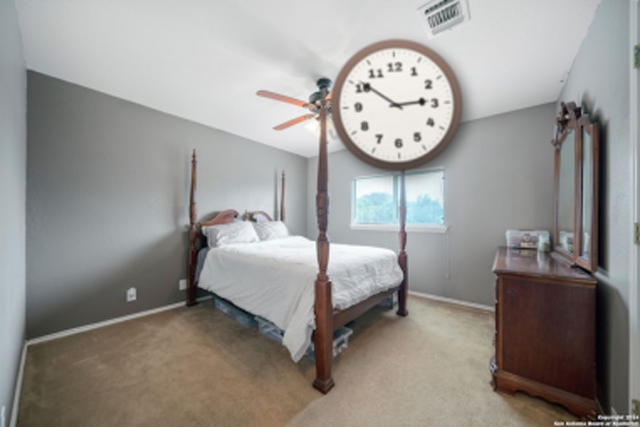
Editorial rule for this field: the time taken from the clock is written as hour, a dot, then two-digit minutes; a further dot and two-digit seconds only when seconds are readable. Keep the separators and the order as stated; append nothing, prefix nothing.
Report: 2.51
